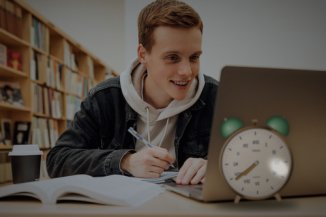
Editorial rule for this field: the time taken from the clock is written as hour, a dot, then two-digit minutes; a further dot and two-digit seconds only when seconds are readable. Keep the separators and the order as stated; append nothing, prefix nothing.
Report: 7.39
